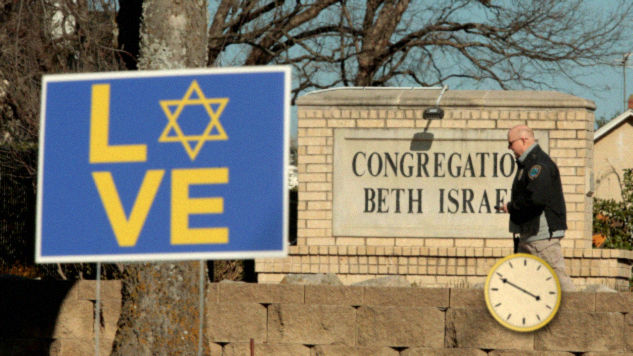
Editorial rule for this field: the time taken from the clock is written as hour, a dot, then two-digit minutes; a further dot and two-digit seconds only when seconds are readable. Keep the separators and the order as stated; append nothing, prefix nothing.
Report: 3.49
